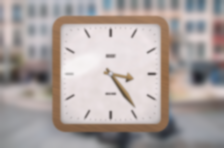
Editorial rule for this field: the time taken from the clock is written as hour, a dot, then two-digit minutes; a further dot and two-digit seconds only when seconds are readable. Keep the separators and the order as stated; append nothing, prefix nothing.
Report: 3.24
